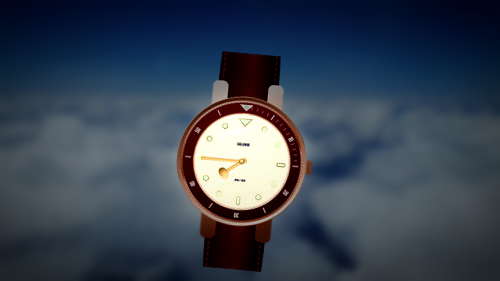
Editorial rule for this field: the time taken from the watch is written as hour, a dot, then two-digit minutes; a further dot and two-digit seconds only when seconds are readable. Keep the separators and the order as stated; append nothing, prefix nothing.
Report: 7.45
